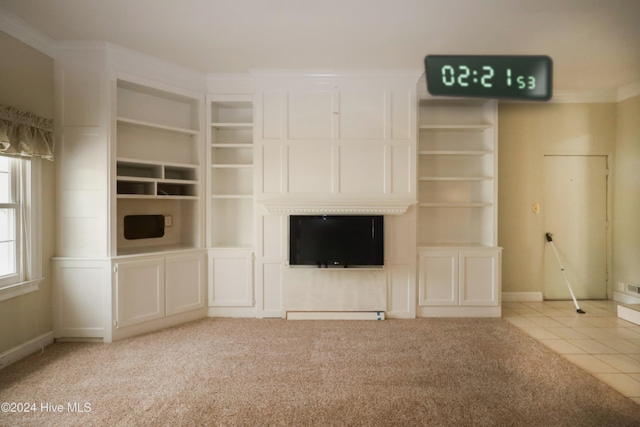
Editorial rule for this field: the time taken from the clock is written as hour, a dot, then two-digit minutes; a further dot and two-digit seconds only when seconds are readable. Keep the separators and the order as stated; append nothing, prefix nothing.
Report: 2.21.53
